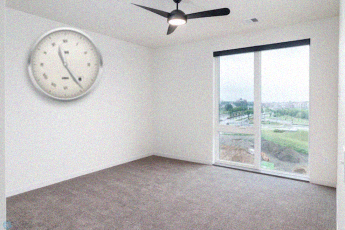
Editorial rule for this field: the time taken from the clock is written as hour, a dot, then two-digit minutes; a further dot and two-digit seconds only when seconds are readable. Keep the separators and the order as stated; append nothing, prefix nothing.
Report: 11.24
